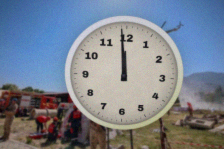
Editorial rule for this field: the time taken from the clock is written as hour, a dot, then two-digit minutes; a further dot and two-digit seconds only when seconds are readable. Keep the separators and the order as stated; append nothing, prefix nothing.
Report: 11.59
